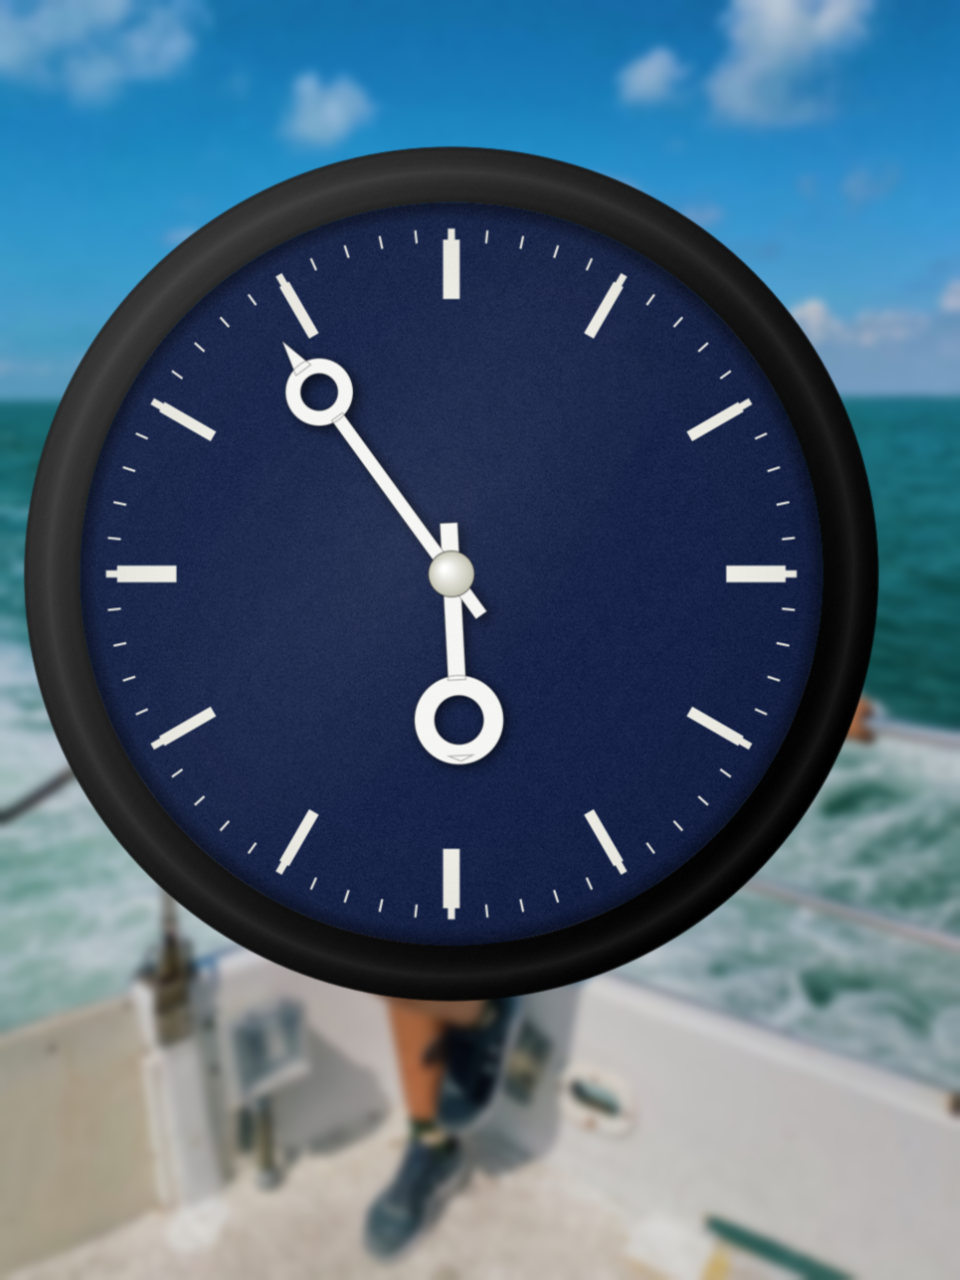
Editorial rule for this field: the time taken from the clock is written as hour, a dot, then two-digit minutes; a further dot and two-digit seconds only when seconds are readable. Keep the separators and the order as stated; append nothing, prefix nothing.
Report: 5.54
